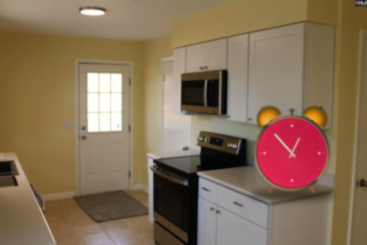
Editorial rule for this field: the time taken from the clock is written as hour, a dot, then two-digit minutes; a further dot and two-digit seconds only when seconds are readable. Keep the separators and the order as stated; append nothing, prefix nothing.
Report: 12.53
